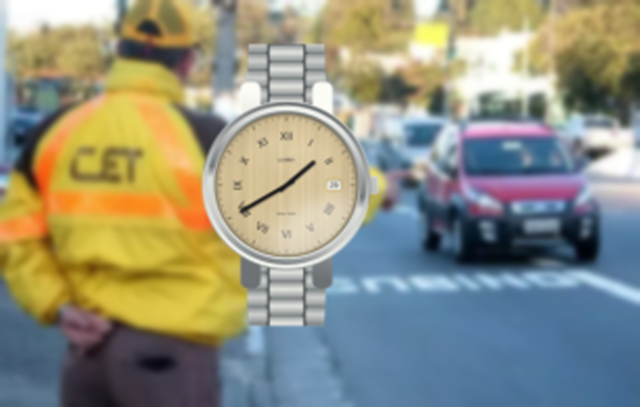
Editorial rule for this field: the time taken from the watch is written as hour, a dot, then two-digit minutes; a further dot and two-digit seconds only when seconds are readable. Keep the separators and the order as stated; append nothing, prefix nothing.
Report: 1.40
